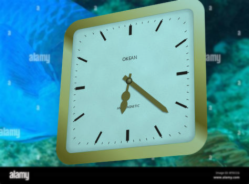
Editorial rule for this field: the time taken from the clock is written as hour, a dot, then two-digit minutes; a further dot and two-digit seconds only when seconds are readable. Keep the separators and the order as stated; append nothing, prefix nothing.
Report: 6.22
